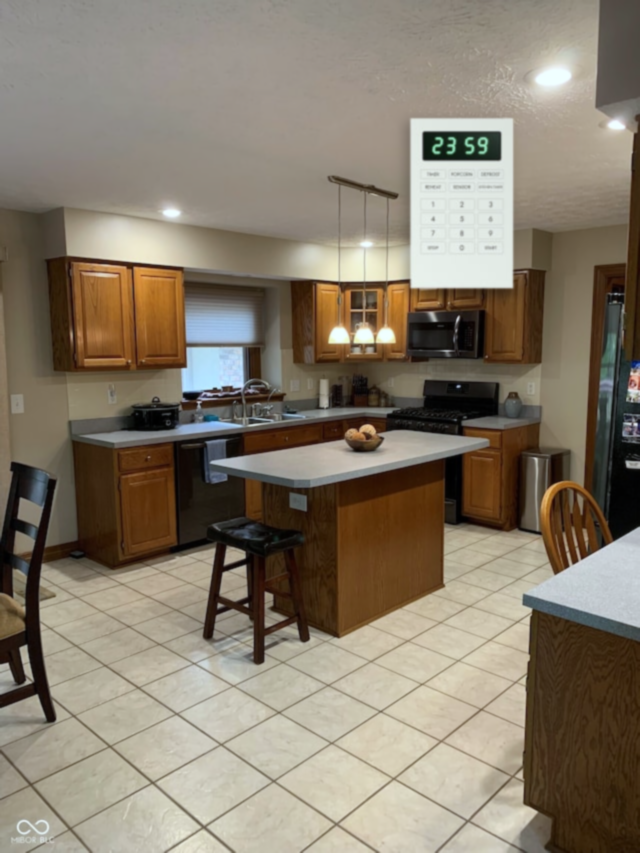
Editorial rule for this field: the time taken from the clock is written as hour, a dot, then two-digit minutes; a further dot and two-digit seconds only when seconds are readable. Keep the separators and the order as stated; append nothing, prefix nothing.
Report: 23.59
